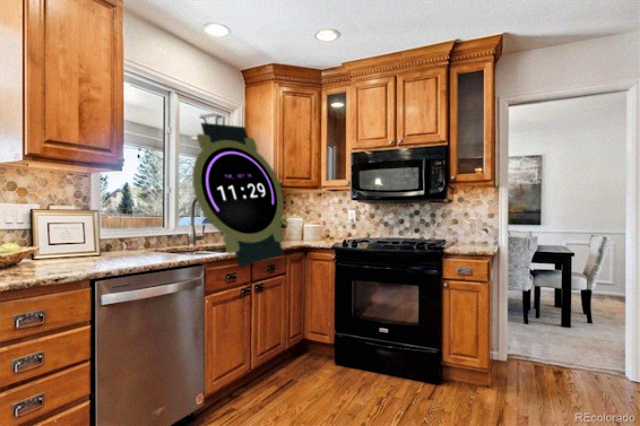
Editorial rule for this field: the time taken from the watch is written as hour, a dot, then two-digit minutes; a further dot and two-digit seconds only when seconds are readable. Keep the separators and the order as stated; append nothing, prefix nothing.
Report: 11.29
